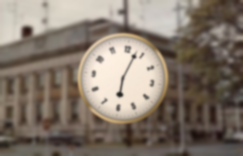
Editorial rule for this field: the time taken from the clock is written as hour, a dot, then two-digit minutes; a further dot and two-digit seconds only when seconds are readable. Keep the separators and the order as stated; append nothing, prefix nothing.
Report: 6.03
